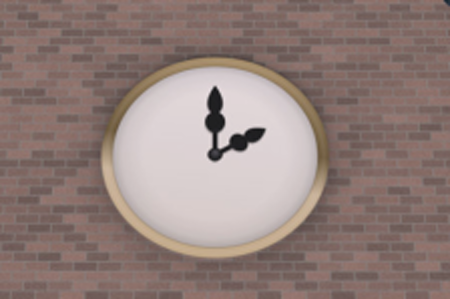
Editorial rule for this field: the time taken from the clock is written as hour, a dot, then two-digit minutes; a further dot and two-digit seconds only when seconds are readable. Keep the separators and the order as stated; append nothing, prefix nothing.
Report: 2.00
